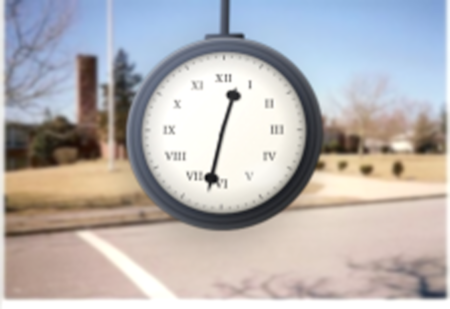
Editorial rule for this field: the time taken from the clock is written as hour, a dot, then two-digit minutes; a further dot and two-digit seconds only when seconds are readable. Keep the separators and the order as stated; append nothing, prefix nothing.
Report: 12.32
